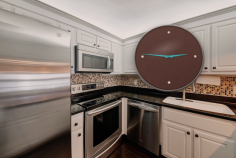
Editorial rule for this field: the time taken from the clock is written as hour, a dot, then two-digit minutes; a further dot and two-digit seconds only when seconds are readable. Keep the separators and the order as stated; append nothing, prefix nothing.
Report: 2.46
